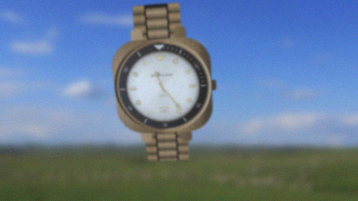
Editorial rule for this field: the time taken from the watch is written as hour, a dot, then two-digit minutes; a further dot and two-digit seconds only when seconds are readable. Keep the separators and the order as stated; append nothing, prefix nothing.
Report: 11.24
